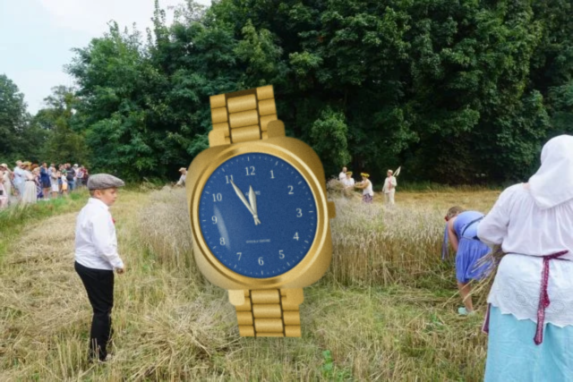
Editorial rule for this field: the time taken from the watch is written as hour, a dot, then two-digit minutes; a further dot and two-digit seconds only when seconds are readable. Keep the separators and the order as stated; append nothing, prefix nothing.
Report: 11.55
